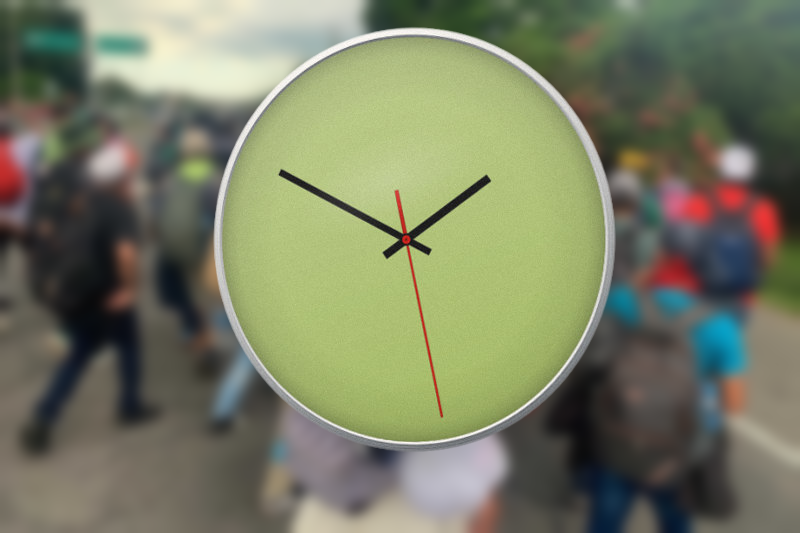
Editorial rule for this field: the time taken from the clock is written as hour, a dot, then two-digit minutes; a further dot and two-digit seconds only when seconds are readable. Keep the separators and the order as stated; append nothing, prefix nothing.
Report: 1.49.28
